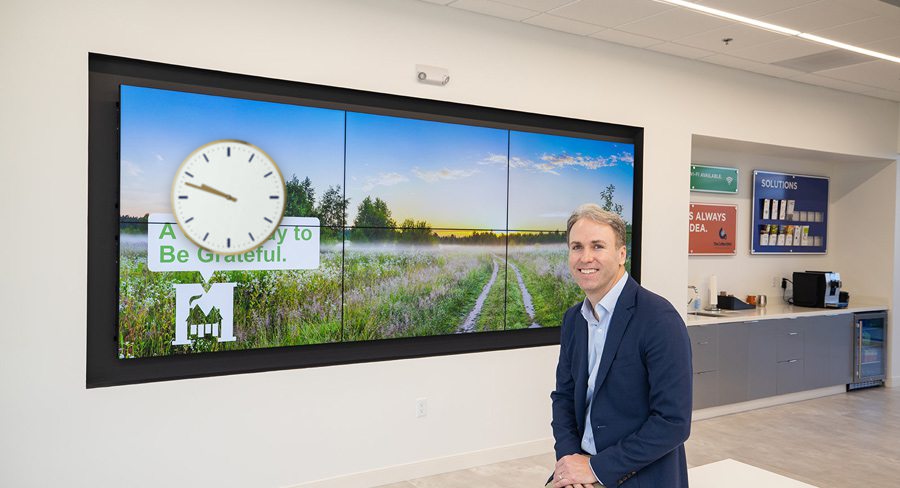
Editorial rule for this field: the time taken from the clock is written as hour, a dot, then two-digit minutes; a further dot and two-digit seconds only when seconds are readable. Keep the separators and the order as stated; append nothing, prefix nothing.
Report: 9.48
